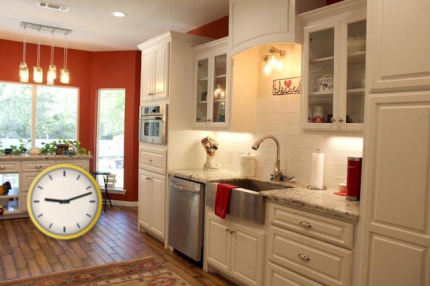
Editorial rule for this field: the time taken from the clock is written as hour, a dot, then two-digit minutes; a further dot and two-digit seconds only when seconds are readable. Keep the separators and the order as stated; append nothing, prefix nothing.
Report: 9.12
